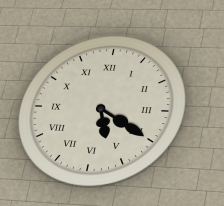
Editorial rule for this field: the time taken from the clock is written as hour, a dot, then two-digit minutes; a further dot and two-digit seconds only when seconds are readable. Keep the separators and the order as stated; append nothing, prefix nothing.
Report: 5.20
